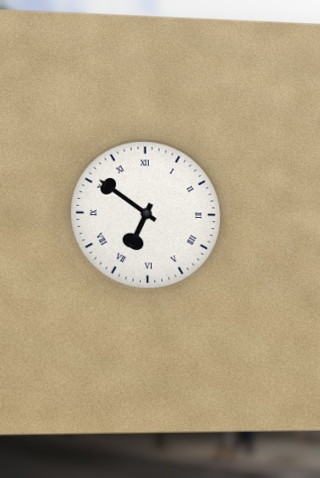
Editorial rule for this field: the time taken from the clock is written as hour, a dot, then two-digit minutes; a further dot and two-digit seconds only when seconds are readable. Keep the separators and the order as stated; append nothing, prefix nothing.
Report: 6.51
